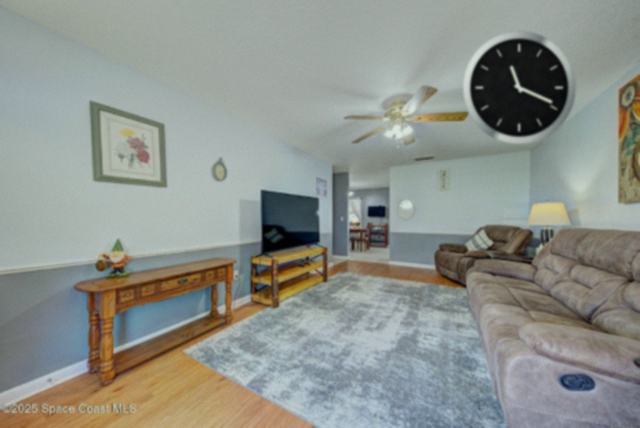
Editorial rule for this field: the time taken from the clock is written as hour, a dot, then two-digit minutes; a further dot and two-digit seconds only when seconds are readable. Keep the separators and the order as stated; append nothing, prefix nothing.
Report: 11.19
